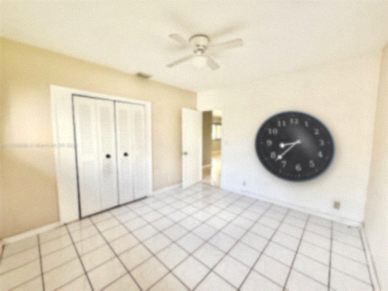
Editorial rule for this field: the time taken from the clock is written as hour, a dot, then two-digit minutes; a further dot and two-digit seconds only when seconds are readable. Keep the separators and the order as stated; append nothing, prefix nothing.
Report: 8.38
